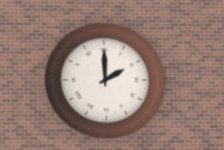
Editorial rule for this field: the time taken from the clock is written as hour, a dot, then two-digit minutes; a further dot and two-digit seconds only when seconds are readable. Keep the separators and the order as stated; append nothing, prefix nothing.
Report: 2.00
